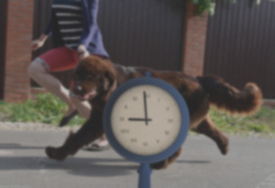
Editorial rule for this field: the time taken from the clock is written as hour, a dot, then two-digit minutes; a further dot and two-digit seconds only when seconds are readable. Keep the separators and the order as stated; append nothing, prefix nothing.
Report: 8.59
